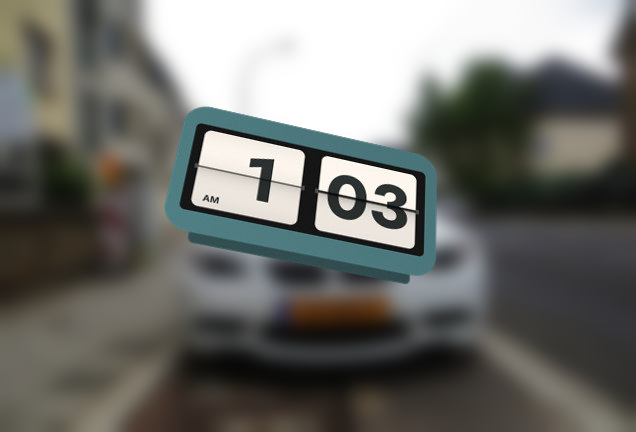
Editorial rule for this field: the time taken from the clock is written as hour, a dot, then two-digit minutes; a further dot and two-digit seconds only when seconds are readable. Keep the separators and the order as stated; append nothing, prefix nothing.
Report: 1.03
